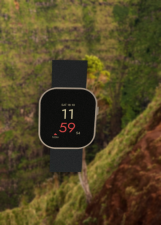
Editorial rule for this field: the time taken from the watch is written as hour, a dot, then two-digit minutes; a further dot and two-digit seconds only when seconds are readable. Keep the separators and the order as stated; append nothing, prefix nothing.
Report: 11.59
